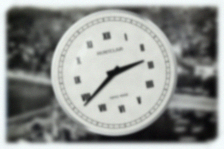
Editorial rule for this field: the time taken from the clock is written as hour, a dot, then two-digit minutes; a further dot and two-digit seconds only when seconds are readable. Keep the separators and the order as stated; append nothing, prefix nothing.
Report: 2.39
